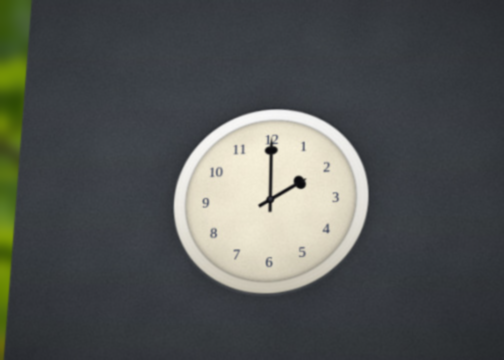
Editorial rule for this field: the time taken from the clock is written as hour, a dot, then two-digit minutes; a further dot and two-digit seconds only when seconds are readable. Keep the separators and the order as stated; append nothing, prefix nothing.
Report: 2.00
